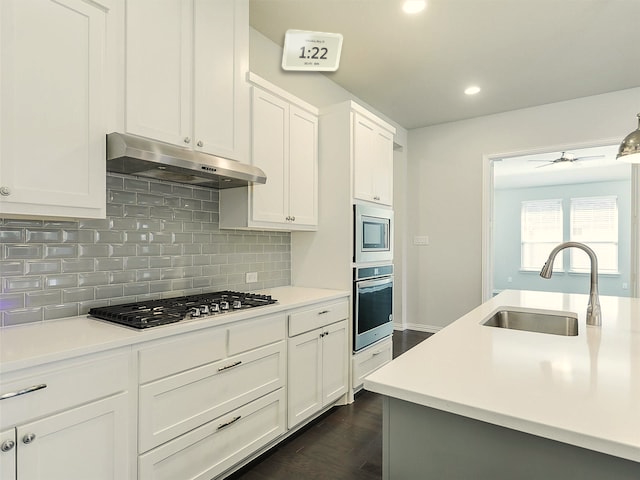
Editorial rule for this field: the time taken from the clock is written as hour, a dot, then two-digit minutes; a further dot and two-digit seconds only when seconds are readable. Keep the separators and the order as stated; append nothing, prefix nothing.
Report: 1.22
